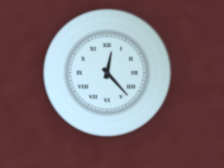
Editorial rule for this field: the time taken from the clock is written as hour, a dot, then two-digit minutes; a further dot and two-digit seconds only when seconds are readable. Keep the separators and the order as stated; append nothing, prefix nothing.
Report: 12.23
